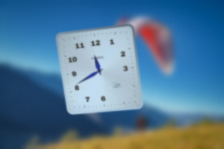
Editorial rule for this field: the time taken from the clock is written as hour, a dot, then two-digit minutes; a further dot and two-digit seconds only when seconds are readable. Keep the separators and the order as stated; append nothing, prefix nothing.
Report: 11.41
